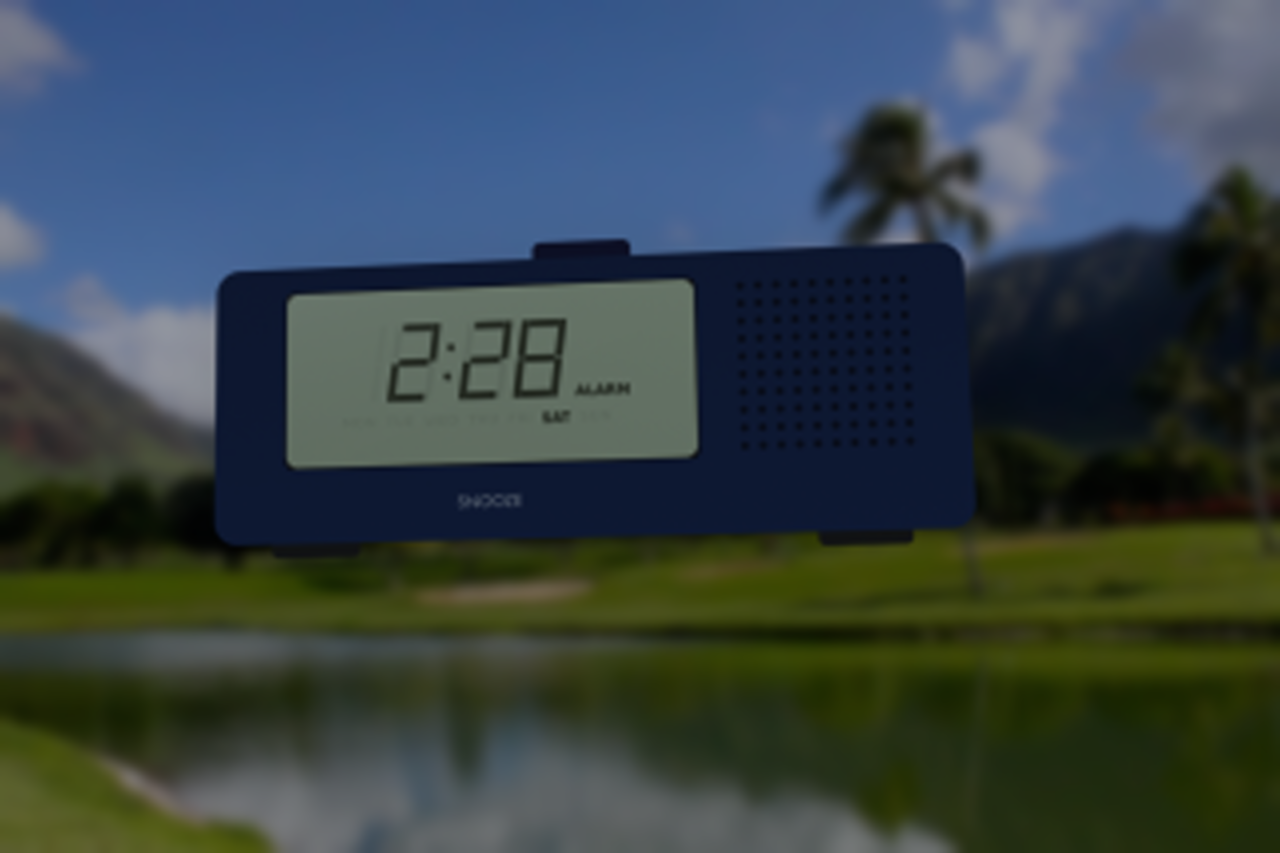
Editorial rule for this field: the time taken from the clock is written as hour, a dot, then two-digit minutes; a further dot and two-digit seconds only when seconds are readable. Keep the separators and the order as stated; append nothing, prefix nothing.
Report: 2.28
